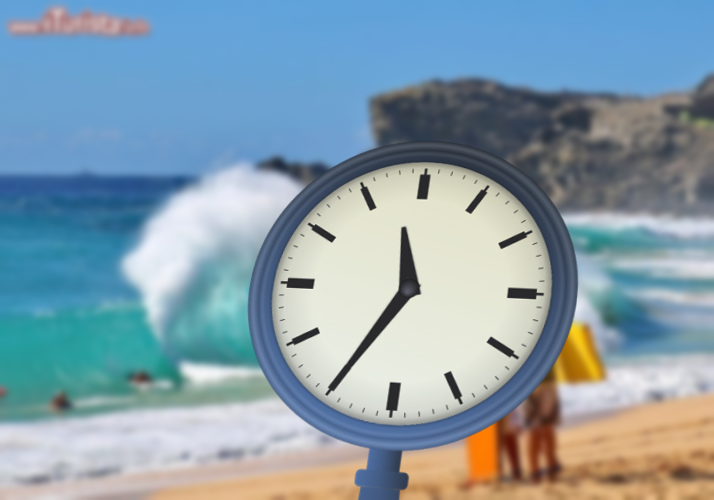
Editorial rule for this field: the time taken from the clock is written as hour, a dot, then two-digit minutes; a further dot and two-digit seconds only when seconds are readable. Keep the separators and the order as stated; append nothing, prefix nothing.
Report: 11.35
